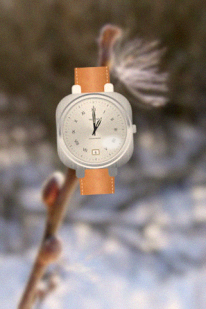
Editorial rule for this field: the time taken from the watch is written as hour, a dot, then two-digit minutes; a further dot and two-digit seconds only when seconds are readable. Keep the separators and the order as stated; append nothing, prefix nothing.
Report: 1.00
